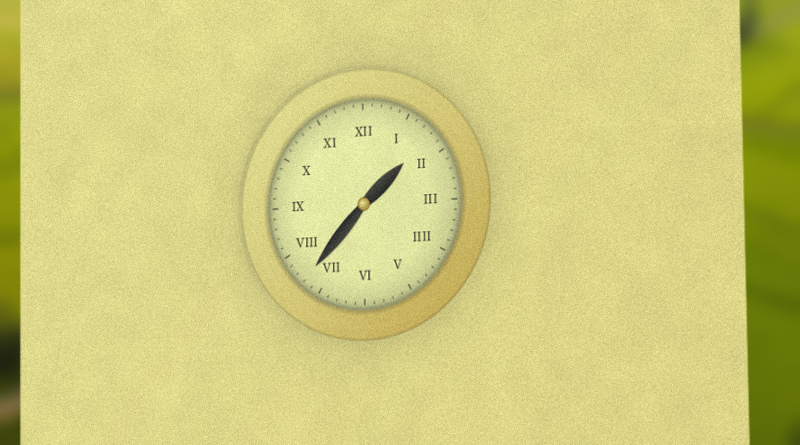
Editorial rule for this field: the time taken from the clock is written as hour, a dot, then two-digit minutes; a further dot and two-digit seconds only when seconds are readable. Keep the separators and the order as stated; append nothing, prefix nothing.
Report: 1.37
